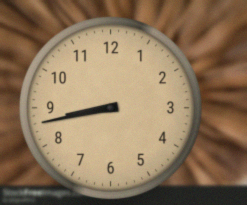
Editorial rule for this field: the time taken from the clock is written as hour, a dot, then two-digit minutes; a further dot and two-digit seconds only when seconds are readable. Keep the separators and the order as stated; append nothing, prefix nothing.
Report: 8.43
